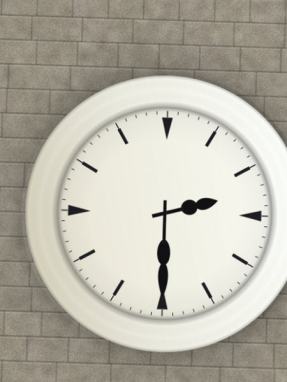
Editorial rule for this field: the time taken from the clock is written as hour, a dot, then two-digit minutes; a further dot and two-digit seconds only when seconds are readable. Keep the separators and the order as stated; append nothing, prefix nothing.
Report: 2.30
